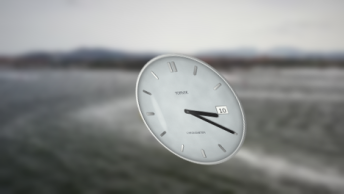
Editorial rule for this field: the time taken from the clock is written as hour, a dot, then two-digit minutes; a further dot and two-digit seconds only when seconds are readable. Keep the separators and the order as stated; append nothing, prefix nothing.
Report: 3.20
